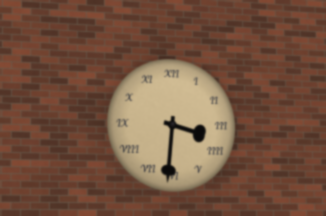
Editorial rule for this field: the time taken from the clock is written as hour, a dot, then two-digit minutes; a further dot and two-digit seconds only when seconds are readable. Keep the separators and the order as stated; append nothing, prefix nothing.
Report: 3.31
